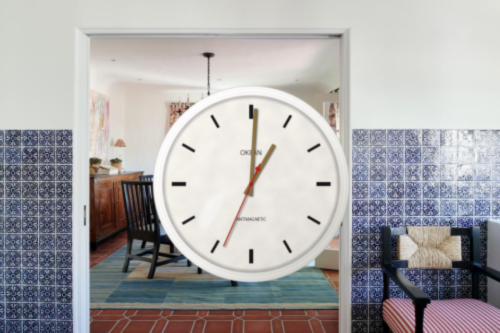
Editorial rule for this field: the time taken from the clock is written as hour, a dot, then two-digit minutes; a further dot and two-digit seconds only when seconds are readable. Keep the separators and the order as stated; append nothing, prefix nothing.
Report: 1.00.34
